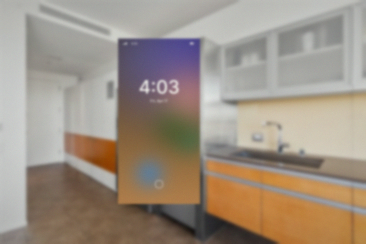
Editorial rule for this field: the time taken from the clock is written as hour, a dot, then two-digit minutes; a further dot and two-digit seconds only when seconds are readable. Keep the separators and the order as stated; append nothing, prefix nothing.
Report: 4.03
